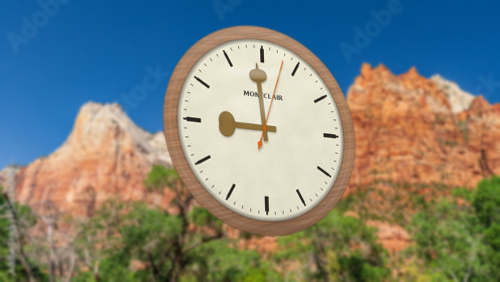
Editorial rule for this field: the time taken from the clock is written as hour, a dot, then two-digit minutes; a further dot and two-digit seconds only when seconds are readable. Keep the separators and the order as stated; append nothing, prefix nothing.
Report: 8.59.03
